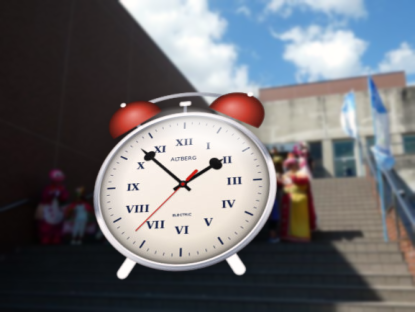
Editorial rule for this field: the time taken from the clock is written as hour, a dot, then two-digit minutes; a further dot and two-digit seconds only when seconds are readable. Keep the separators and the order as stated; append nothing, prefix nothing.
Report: 1.52.37
